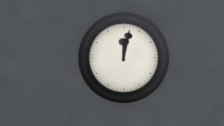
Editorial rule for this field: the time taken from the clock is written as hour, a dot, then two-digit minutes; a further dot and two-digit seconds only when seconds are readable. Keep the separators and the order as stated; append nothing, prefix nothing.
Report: 12.02
